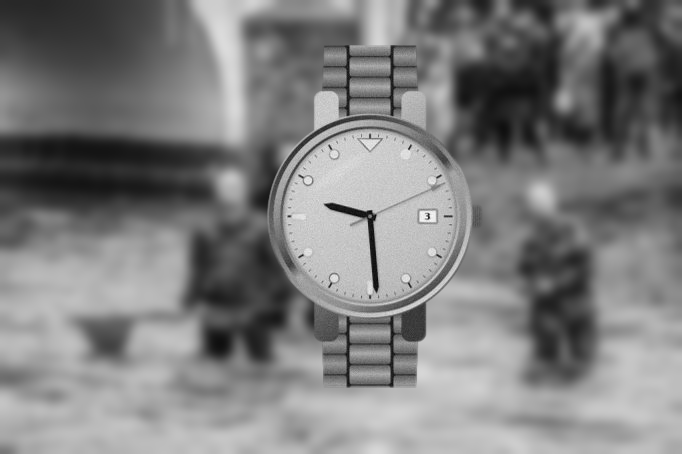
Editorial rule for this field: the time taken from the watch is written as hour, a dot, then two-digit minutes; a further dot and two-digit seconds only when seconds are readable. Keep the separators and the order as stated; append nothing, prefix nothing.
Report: 9.29.11
